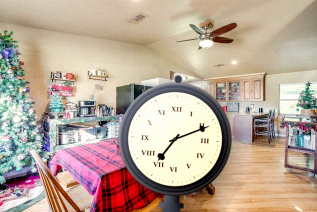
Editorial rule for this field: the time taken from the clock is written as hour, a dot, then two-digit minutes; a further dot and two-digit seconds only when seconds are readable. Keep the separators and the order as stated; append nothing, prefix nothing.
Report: 7.11
